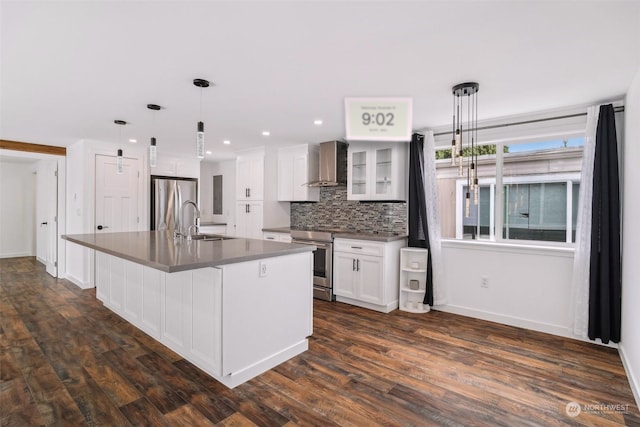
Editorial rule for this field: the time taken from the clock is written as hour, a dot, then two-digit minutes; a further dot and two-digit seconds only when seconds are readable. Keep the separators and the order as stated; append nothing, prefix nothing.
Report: 9.02
